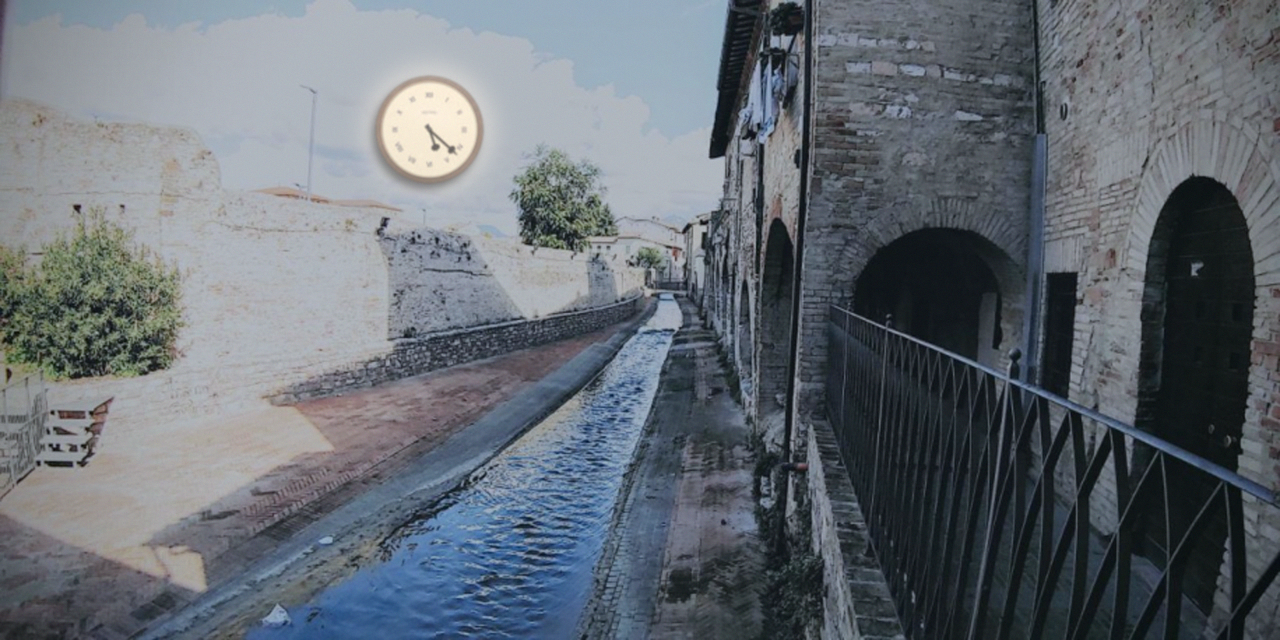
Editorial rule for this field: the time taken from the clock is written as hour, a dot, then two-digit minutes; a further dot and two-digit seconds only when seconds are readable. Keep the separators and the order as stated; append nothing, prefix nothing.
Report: 5.22
